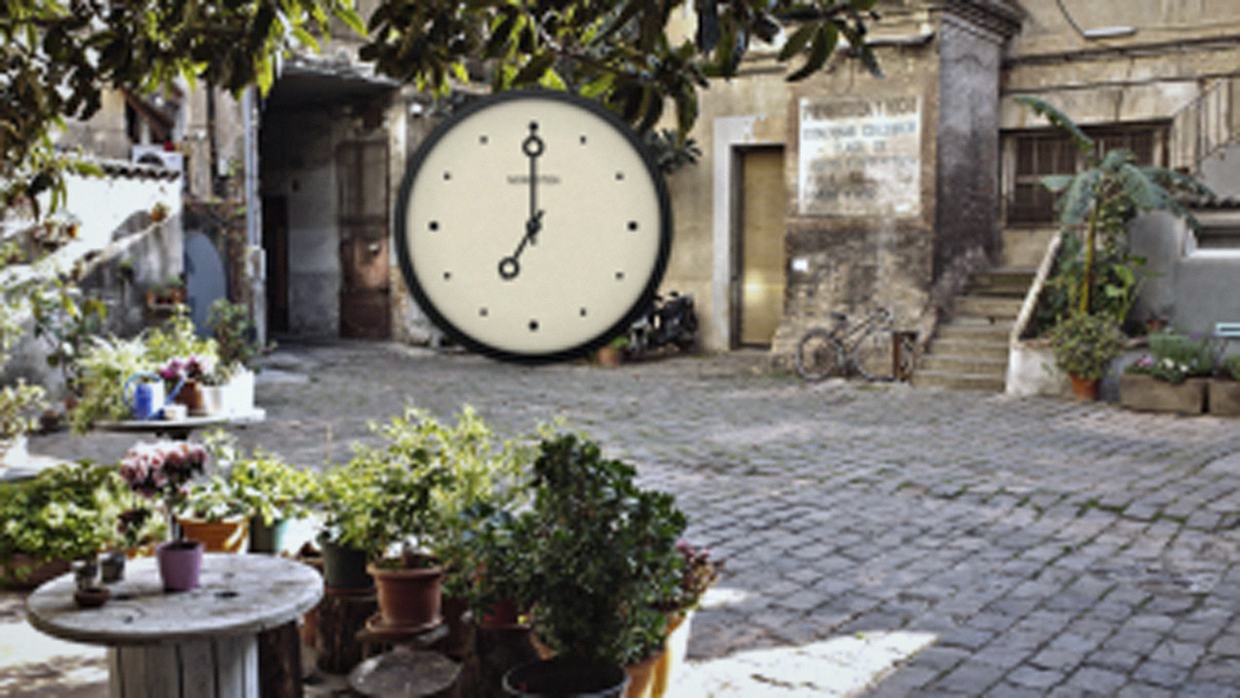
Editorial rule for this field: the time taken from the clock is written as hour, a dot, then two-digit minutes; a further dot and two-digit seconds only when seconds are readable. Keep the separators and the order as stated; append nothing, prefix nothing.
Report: 7.00
